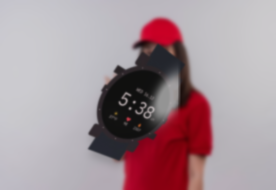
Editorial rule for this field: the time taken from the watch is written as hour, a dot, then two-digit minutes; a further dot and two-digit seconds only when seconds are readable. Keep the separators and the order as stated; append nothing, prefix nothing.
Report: 5.38
